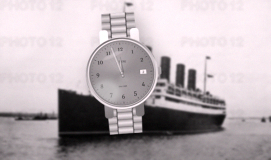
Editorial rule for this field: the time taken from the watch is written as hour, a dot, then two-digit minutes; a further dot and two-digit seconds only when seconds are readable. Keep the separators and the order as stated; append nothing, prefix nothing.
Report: 11.57
